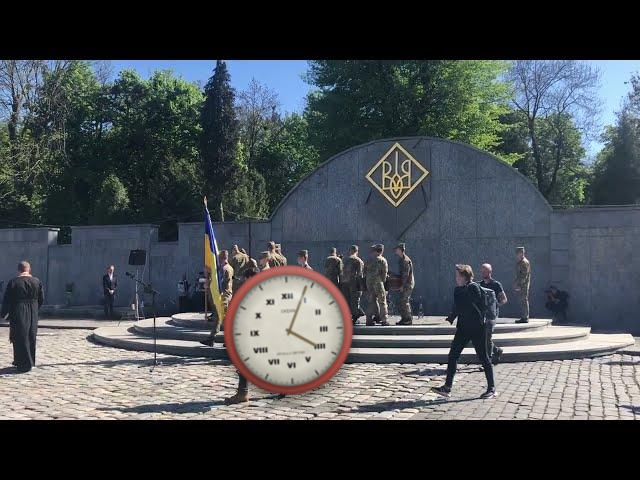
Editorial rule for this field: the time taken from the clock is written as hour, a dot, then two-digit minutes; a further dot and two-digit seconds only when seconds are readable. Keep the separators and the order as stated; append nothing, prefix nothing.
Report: 4.04
